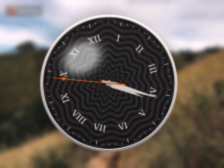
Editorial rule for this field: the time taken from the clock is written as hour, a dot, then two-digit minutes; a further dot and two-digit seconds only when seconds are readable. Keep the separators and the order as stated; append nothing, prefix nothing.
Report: 4.20.49
